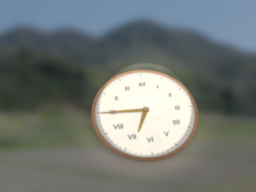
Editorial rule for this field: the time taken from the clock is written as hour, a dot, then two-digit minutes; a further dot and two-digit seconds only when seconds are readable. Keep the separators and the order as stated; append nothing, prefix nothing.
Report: 6.45
